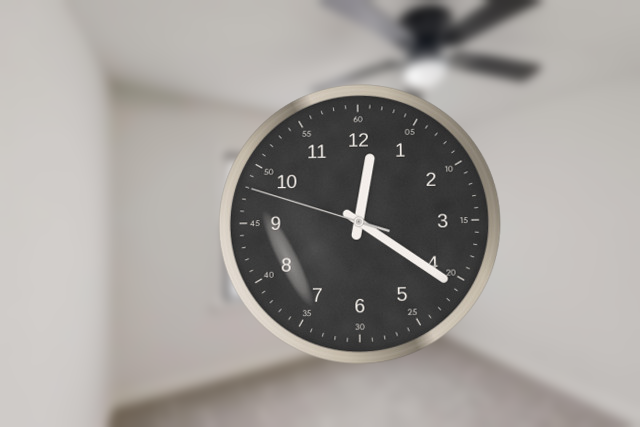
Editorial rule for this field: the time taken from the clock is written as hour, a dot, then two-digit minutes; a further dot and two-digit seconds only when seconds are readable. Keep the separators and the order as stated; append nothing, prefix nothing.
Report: 12.20.48
